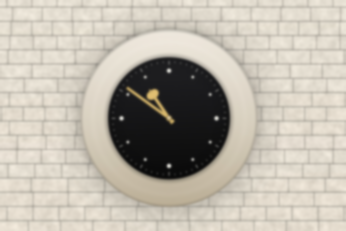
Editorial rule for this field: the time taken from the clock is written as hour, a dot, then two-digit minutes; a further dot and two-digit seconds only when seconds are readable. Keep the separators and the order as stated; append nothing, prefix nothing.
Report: 10.51
